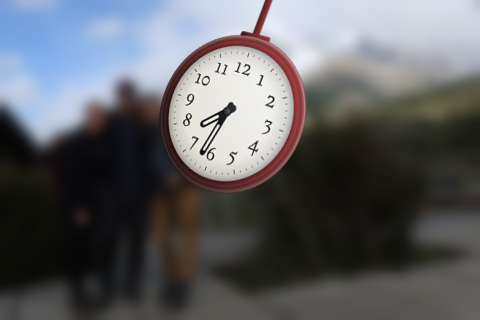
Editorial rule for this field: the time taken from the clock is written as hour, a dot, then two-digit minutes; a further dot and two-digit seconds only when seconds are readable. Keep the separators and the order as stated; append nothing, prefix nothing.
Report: 7.32
